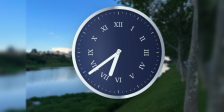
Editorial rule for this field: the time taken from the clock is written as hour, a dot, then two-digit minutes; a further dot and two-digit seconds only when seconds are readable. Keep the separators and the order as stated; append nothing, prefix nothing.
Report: 6.39
